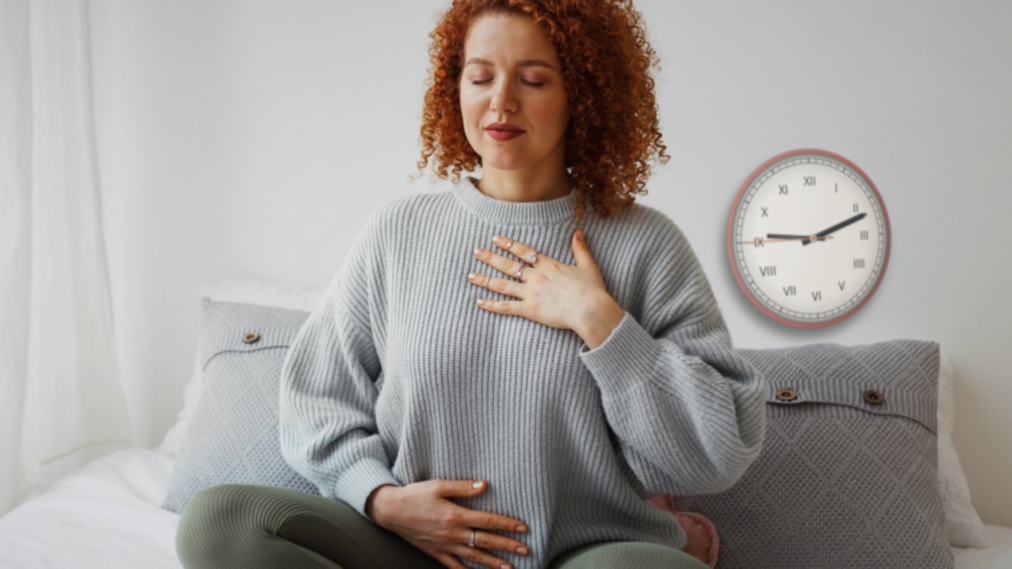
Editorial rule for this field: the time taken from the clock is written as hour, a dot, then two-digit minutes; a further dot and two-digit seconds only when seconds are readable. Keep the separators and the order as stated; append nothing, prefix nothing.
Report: 9.11.45
